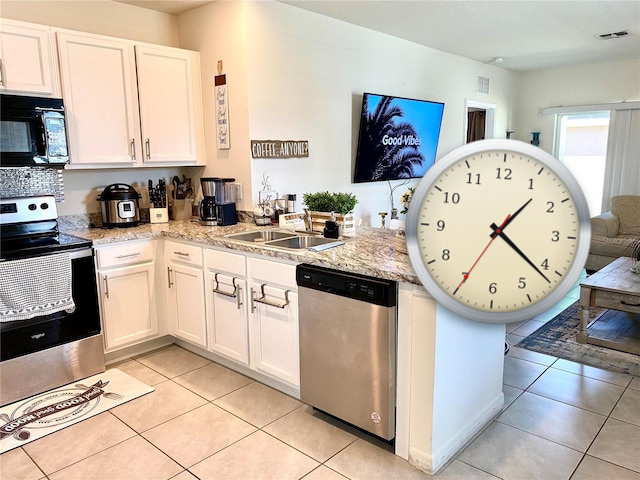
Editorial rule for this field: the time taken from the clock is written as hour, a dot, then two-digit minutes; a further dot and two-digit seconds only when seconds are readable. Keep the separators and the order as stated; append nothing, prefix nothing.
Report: 1.21.35
